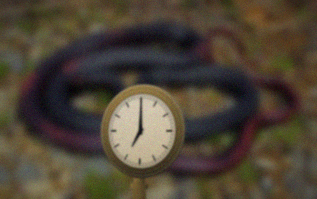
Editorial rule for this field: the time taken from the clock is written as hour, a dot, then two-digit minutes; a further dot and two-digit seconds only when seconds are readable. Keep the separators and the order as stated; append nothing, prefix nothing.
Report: 7.00
